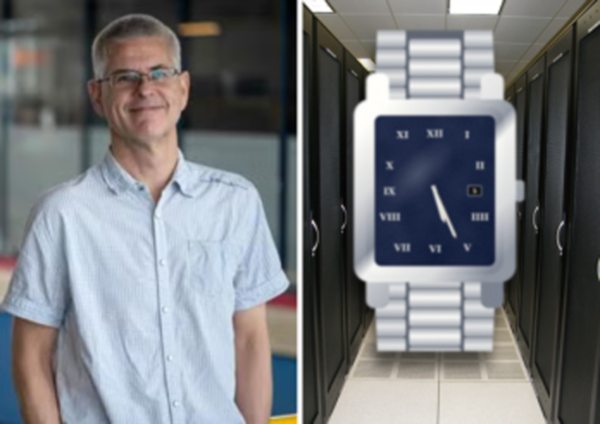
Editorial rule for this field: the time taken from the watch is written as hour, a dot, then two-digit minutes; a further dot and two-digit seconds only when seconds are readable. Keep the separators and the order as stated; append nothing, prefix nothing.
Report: 5.26
